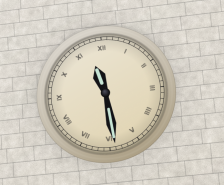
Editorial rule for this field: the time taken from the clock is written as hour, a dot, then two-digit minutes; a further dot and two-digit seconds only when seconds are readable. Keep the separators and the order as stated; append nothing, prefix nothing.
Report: 11.29
